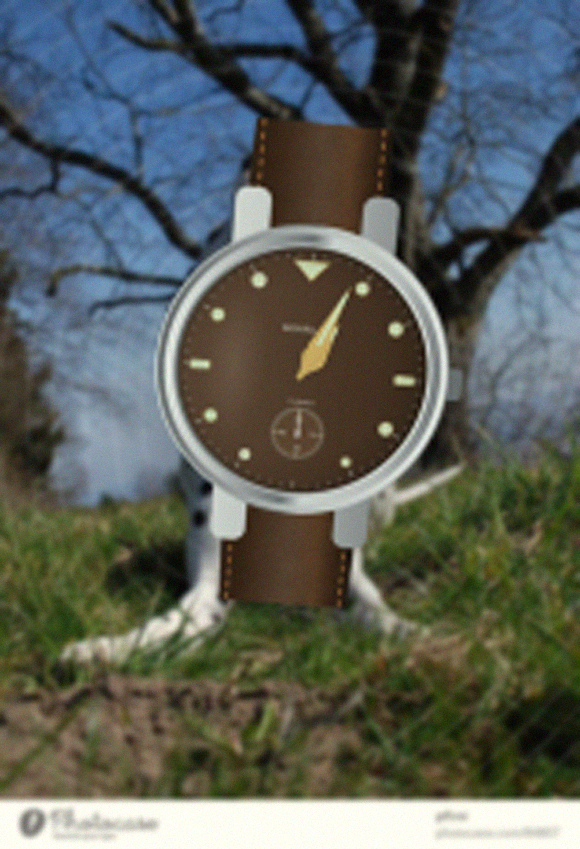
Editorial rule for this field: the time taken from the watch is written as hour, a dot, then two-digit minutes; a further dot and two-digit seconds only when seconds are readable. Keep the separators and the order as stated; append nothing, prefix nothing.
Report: 1.04
